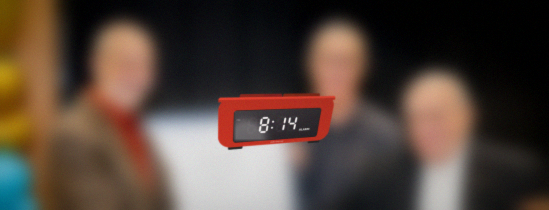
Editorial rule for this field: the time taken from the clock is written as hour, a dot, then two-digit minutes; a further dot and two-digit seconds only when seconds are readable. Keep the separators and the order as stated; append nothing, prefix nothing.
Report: 8.14
